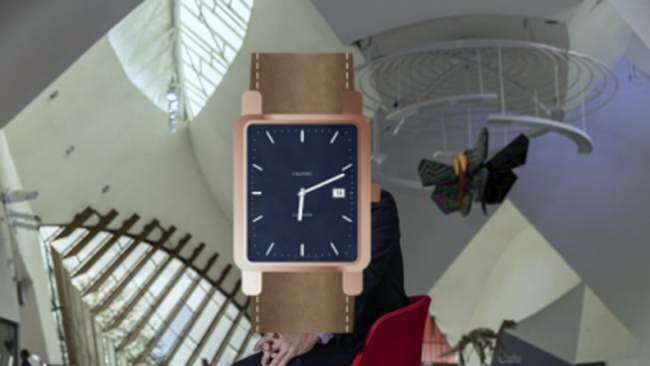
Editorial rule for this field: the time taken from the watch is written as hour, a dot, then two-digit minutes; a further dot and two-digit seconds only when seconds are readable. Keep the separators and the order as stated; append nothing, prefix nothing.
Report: 6.11
